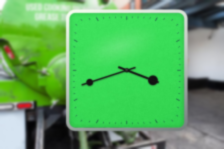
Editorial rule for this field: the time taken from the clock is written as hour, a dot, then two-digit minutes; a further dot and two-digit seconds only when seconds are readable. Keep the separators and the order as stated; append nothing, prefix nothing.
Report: 3.42
